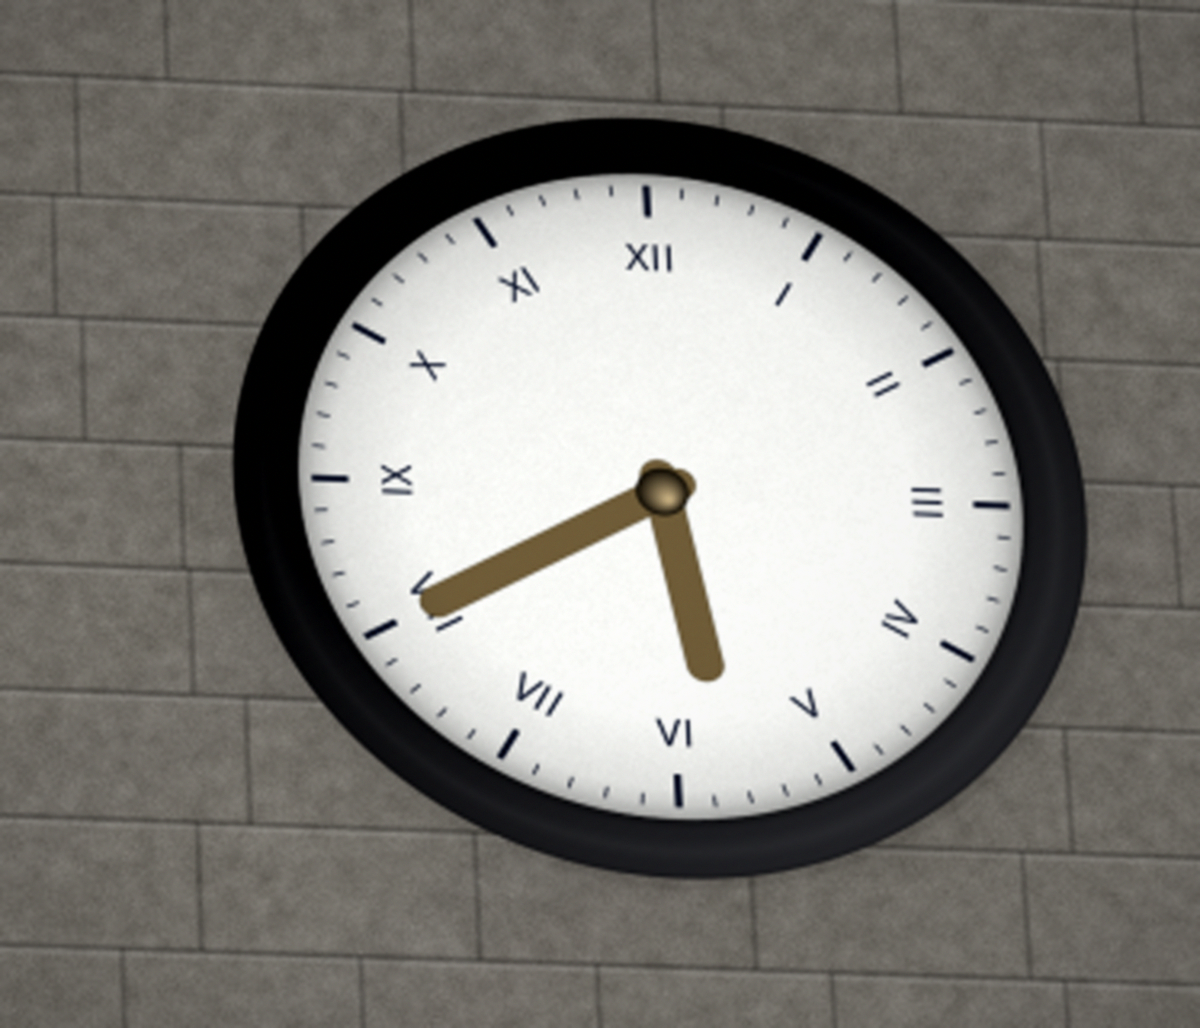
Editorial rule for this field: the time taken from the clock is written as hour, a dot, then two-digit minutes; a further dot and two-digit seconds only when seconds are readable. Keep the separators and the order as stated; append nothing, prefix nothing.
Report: 5.40
